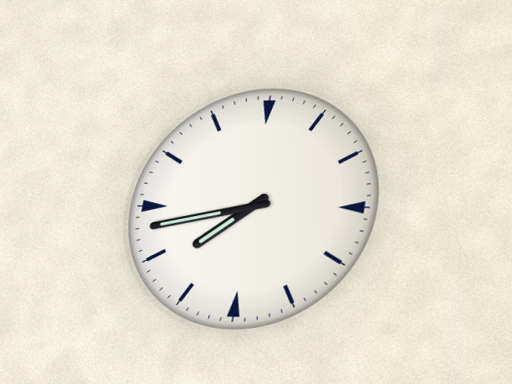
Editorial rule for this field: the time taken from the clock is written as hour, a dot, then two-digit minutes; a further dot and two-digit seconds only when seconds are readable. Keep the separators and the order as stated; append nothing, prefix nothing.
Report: 7.43
